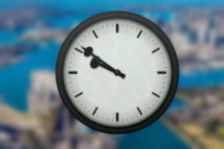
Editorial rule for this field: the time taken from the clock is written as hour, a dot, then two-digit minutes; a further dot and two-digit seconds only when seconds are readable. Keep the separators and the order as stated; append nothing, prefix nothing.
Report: 9.51
